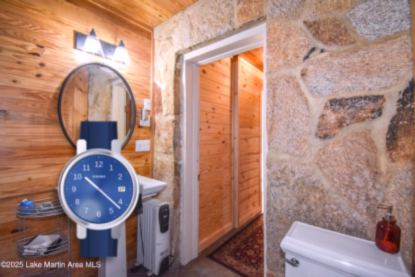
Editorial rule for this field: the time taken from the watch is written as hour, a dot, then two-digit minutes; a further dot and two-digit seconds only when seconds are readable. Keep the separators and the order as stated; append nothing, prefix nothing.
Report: 10.22
